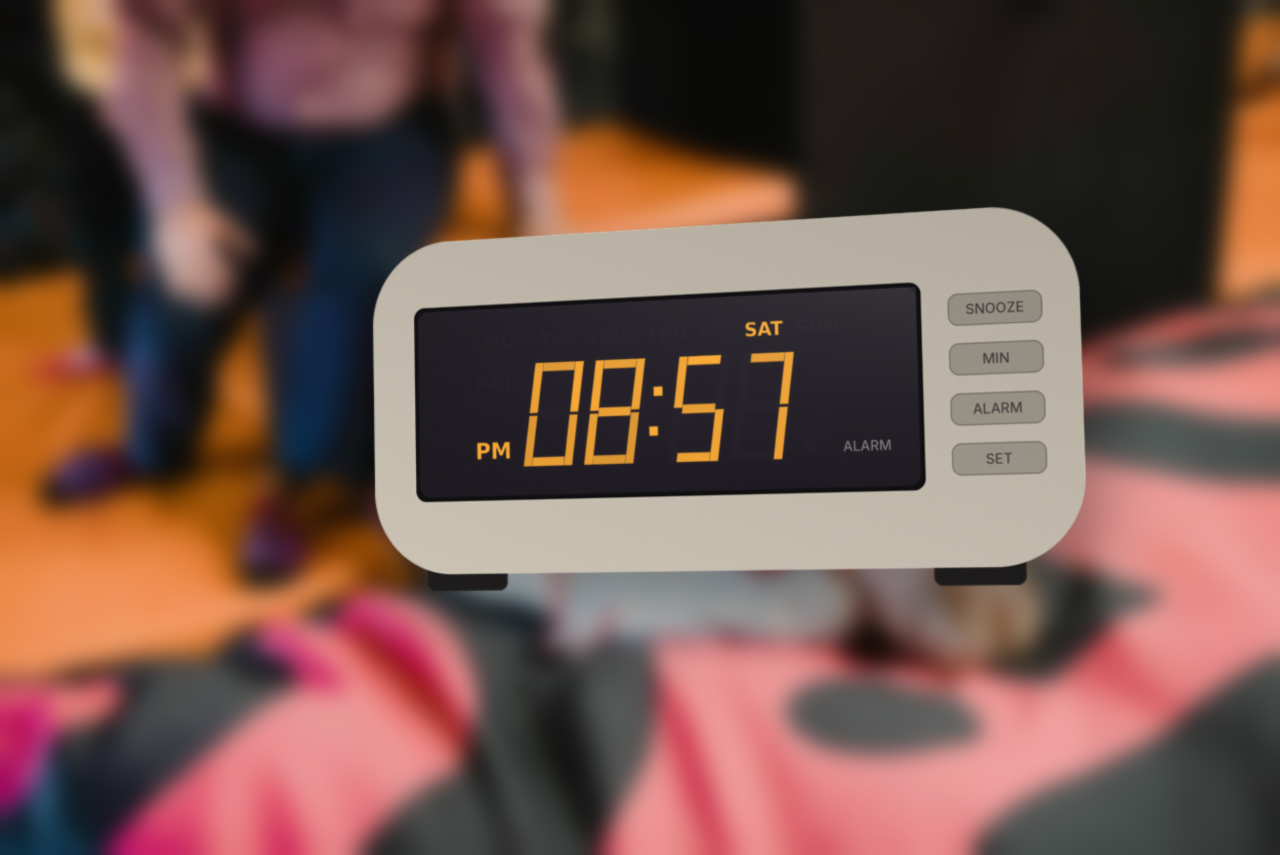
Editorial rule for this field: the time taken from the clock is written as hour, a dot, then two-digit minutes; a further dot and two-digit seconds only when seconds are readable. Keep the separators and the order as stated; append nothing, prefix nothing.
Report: 8.57
